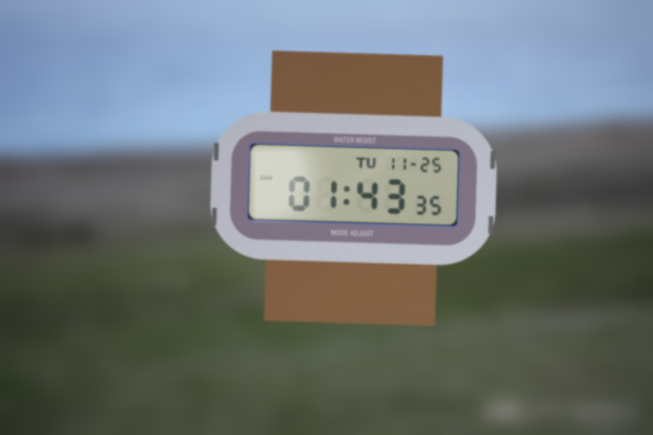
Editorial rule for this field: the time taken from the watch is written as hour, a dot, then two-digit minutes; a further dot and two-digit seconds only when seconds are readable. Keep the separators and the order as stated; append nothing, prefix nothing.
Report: 1.43.35
